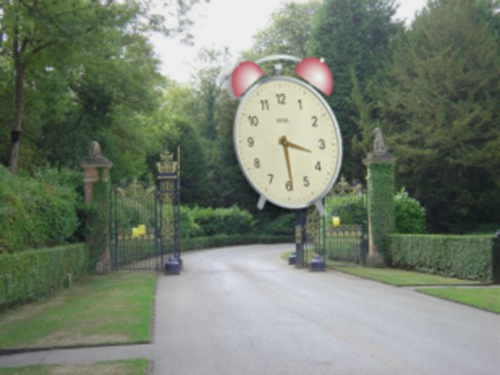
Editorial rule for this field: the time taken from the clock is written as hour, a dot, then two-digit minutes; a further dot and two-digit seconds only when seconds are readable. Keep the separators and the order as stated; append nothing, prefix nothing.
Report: 3.29
